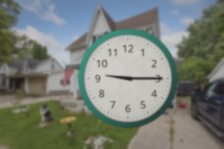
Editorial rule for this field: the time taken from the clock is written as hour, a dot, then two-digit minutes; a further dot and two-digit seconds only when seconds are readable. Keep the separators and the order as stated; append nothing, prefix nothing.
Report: 9.15
